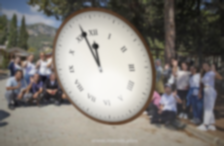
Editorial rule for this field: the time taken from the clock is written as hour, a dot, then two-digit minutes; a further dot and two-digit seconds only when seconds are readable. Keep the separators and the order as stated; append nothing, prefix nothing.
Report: 11.57
